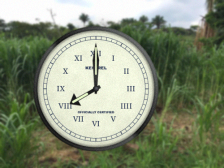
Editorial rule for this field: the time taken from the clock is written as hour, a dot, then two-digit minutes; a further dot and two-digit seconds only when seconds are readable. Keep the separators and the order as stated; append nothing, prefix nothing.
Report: 8.00
